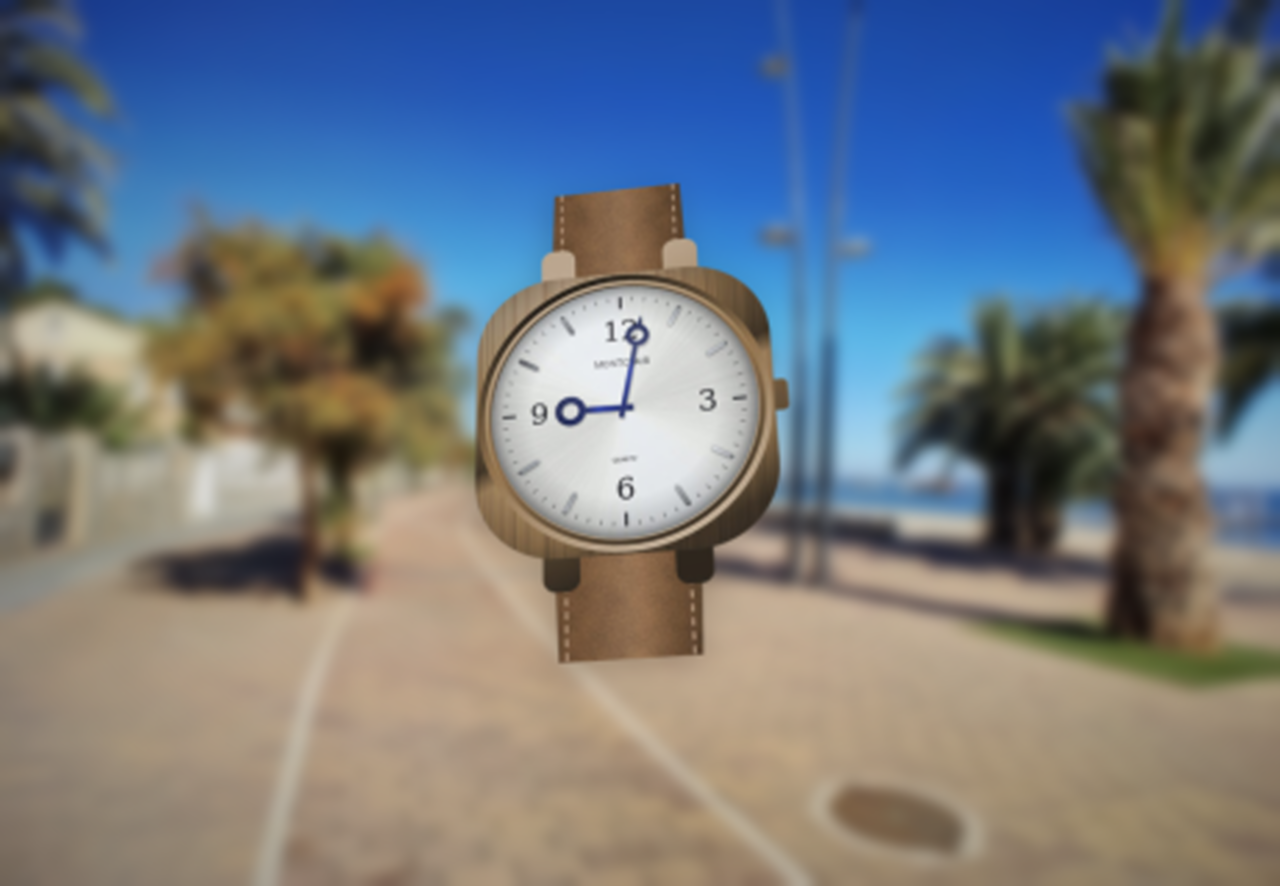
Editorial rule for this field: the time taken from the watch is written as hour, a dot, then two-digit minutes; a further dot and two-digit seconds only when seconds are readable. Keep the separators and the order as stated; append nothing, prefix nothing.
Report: 9.02
